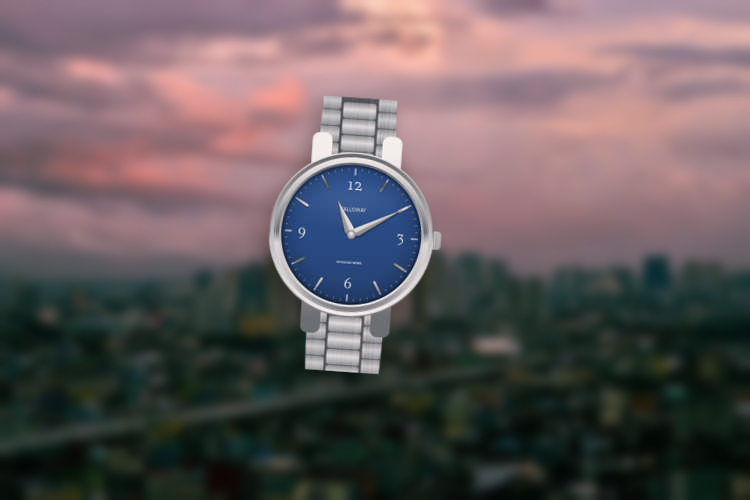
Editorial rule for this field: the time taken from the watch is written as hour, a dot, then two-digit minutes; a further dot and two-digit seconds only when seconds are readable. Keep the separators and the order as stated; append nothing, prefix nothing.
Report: 11.10
